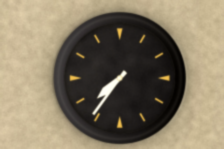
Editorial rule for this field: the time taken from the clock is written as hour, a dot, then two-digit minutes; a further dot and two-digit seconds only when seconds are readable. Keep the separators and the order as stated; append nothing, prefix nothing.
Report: 7.36
